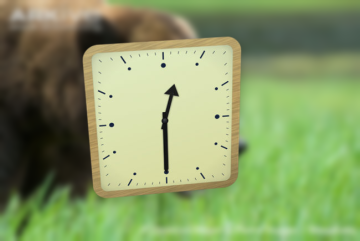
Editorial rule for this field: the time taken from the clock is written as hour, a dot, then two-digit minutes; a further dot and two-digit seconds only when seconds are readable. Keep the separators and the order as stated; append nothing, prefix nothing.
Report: 12.30
